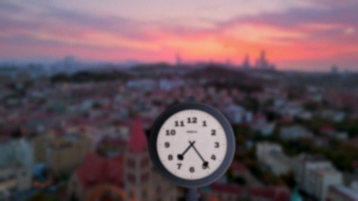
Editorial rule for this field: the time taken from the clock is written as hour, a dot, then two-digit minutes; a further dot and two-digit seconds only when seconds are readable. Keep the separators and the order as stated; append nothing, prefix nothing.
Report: 7.24
